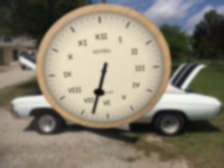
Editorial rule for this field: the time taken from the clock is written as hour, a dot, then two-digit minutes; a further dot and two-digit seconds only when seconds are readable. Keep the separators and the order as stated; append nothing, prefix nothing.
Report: 6.33
